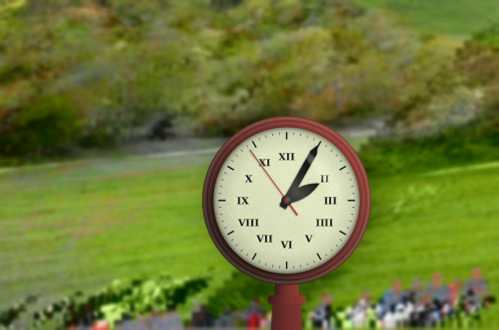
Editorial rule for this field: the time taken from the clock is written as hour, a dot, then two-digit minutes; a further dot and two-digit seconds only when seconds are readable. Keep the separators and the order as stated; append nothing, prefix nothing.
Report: 2.04.54
